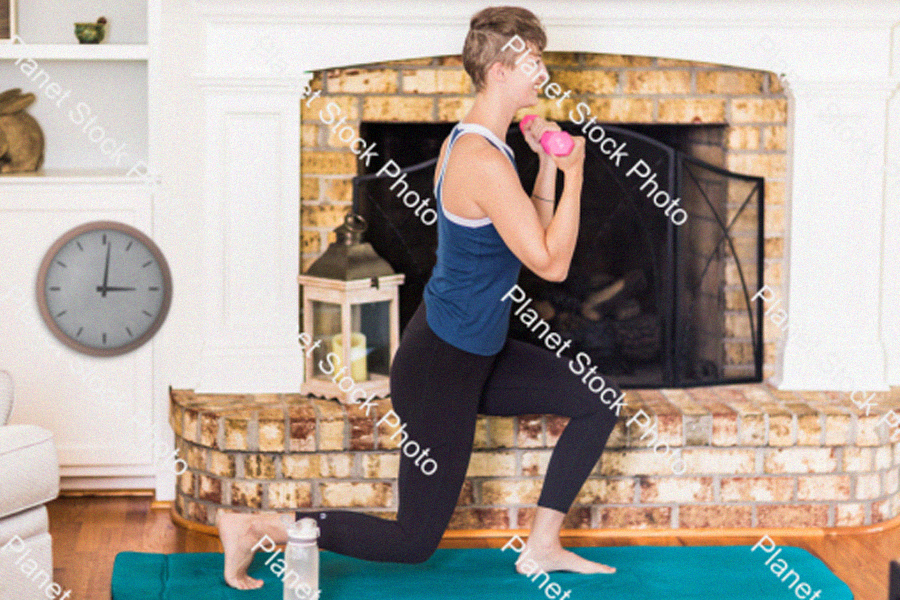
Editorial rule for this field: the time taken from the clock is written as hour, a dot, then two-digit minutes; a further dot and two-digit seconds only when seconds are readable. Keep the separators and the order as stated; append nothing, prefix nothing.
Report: 3.01
